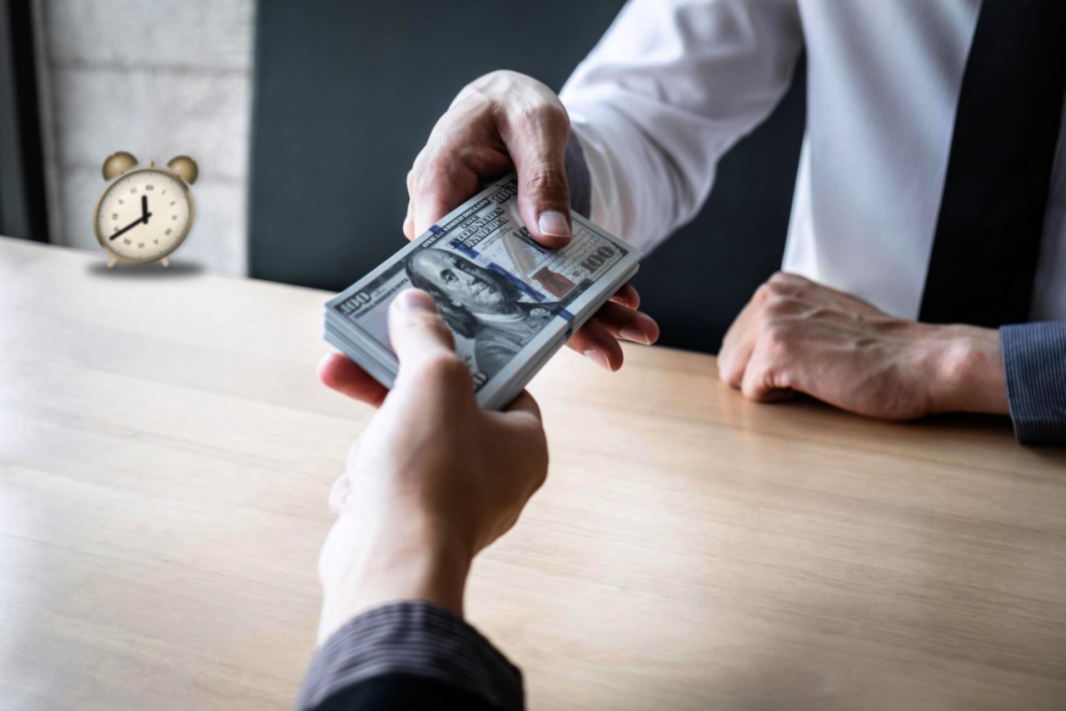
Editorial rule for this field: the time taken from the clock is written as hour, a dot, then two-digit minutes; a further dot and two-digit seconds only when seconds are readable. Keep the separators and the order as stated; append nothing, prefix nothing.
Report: 11.39
